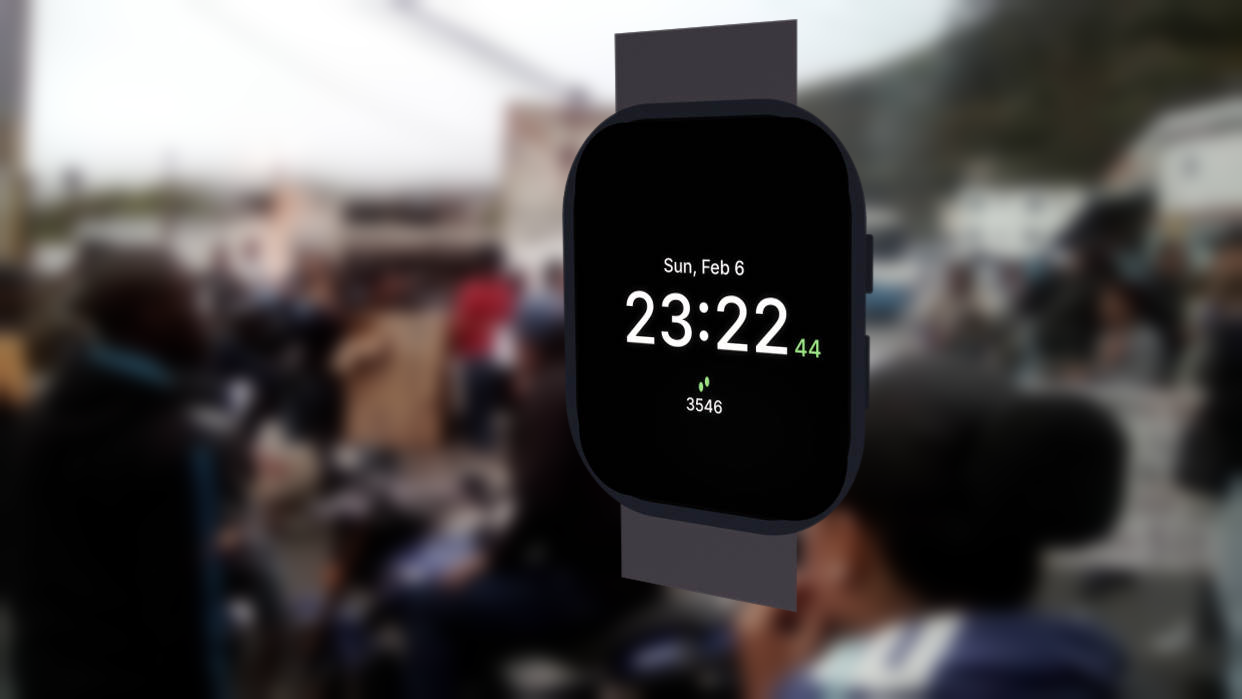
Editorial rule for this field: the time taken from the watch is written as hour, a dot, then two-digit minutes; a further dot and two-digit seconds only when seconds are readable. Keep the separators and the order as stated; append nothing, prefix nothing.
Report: 23.22.44
